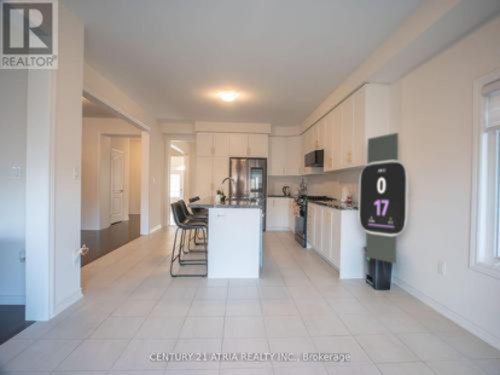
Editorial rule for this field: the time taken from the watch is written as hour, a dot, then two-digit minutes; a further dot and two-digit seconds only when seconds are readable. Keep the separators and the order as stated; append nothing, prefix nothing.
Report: 0.17
